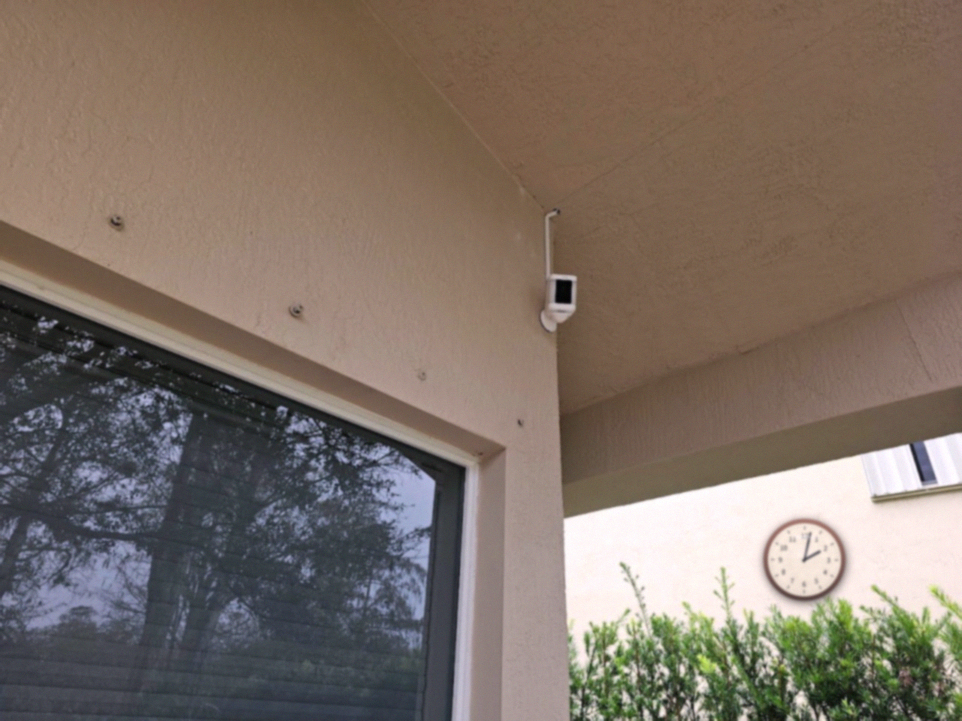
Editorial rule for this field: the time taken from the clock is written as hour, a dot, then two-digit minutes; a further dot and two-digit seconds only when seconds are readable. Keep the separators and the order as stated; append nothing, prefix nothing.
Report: 2.02
